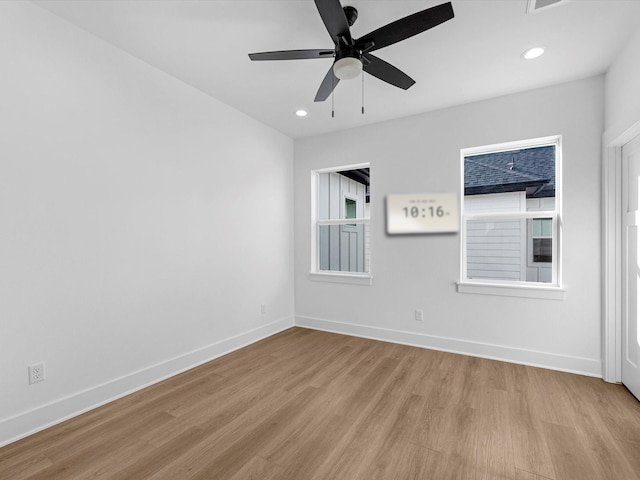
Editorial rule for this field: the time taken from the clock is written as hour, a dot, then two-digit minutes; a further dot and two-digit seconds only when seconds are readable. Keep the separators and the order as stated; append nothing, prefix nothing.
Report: 10.16
